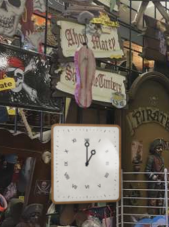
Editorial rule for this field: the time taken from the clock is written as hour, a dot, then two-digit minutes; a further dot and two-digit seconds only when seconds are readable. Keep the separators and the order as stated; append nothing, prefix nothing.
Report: 1.00
